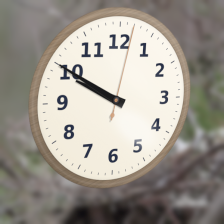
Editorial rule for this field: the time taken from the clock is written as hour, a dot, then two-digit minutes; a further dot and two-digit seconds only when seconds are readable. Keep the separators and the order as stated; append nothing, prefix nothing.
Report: 9.50.02
